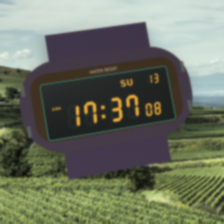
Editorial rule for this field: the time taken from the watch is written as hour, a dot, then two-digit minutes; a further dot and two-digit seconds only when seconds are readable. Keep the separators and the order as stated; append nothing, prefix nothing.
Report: 17.37.08
